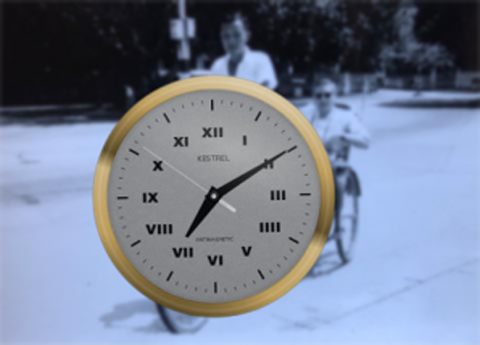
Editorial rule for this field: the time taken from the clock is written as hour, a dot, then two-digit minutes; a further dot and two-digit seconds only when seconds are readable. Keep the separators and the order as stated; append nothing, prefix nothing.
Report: 7.09.51
